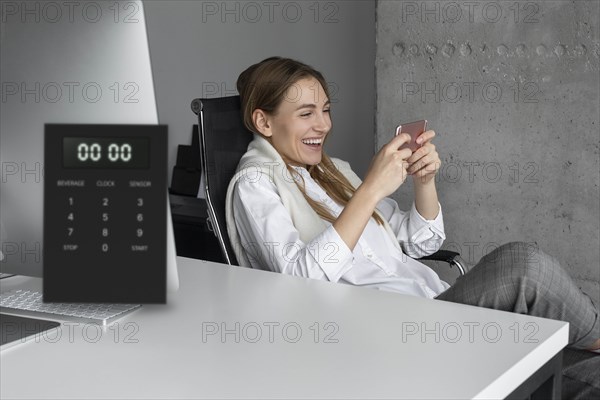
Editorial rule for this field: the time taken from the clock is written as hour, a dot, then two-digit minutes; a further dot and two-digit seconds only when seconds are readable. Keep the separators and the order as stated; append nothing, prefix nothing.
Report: 0.00
